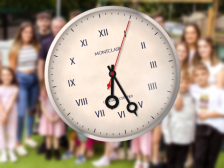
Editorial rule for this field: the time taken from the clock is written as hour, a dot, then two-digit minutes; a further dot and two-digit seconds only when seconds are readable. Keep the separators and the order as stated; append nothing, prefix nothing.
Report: 6.27.05
